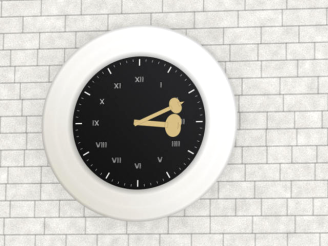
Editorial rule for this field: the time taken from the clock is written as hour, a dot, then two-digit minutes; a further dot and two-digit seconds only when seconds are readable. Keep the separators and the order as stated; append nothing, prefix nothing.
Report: 3.11
